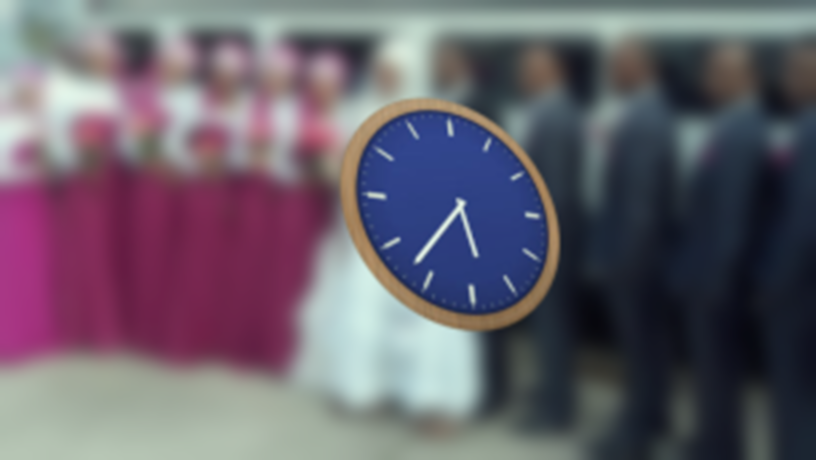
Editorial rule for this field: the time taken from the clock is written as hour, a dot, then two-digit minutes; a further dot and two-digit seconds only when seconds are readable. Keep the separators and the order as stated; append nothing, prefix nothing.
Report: 5.37
